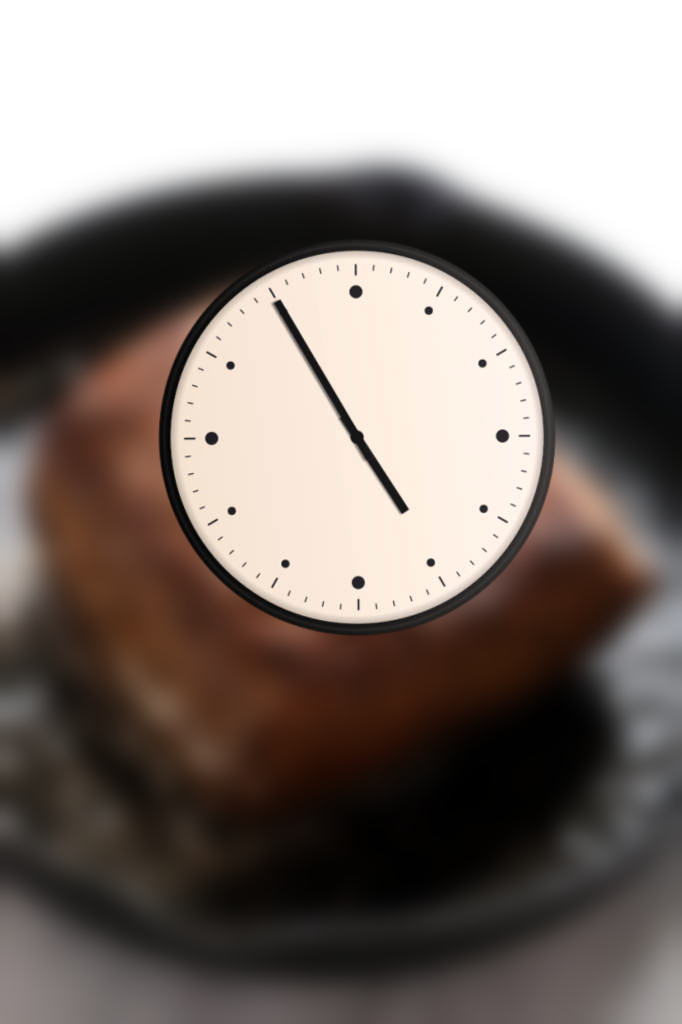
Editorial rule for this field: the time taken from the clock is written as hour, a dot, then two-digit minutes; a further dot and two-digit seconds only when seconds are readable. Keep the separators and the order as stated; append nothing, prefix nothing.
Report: 4.55
